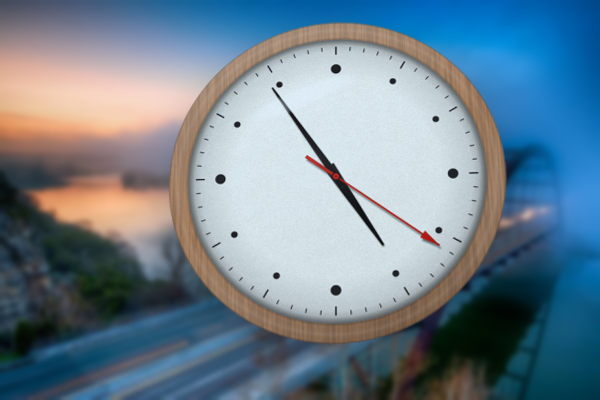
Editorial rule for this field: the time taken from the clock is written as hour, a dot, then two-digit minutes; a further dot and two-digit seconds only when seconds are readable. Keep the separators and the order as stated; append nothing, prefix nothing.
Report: 4.54.21
